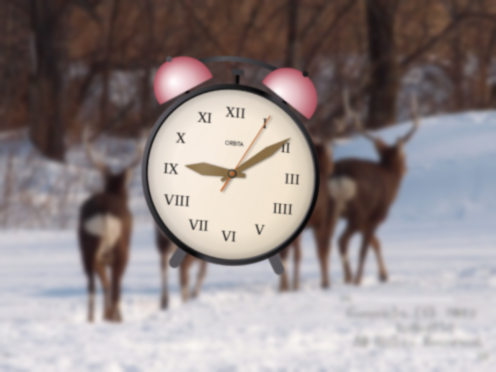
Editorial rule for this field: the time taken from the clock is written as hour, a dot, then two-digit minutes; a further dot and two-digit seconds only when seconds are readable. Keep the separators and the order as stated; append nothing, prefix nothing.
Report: 9.09.05
